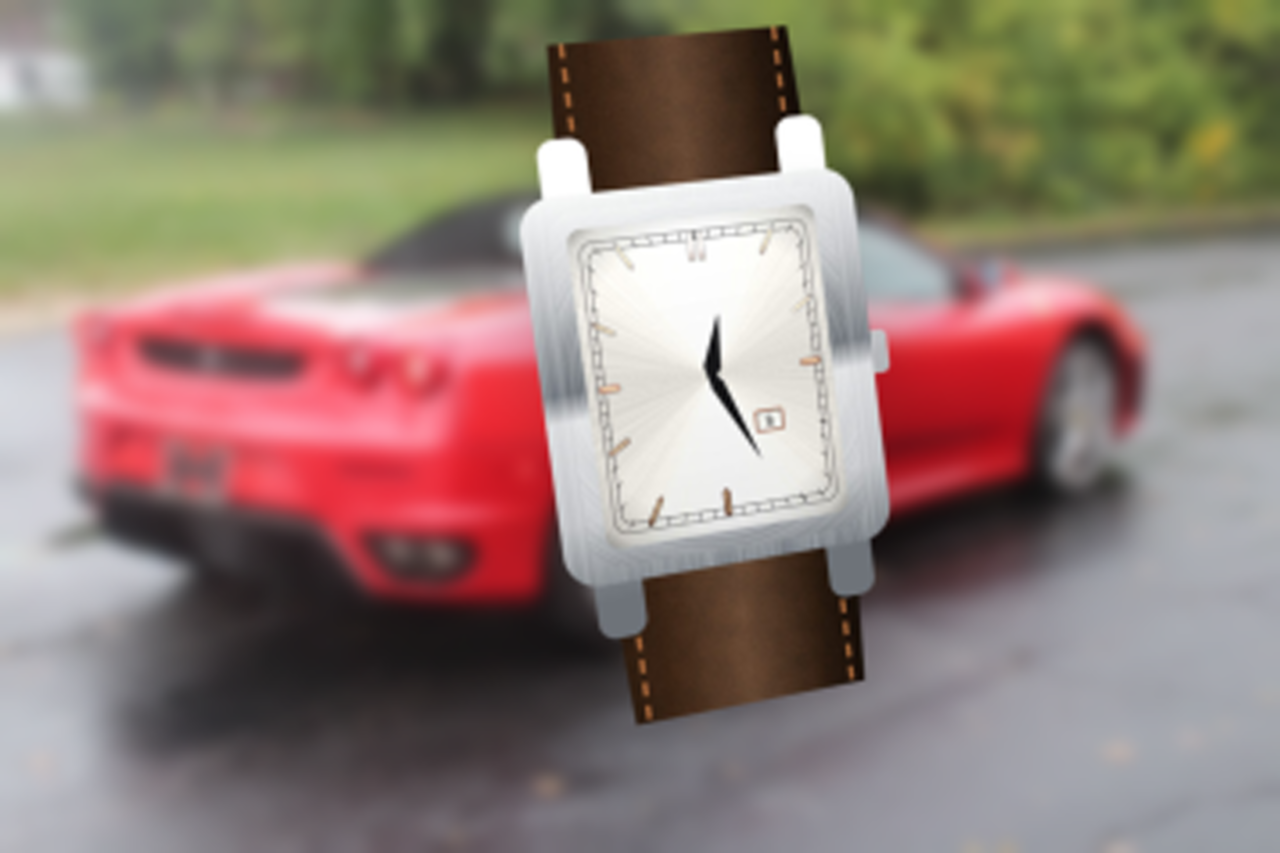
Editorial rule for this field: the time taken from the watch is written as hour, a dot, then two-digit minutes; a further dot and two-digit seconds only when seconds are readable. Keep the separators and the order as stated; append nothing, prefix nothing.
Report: 12.26
